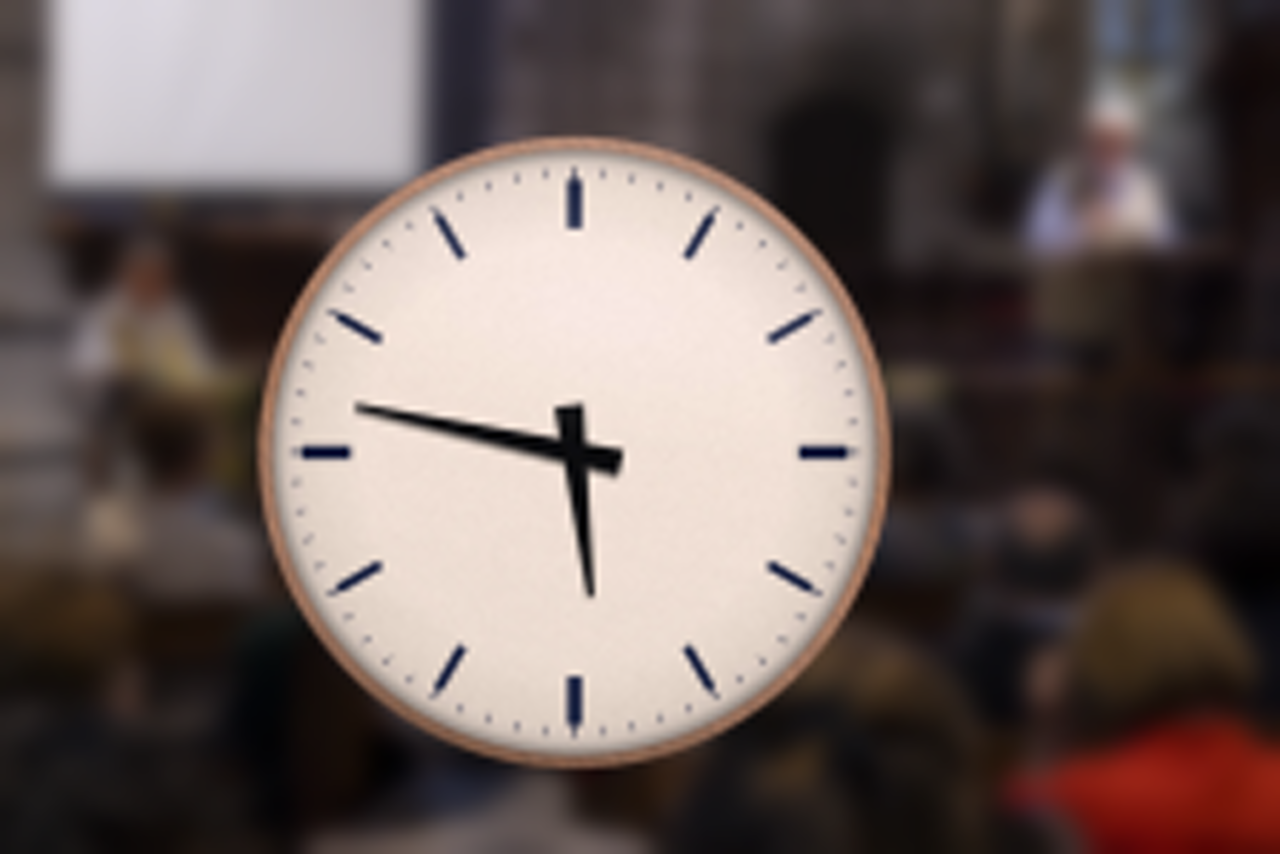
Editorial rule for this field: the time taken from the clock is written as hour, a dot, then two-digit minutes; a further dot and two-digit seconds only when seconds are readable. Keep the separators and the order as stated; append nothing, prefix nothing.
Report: 5.47
